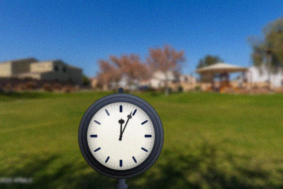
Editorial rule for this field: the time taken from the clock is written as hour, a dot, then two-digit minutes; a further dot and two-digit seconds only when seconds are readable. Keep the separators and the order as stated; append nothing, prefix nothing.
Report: 12.04
